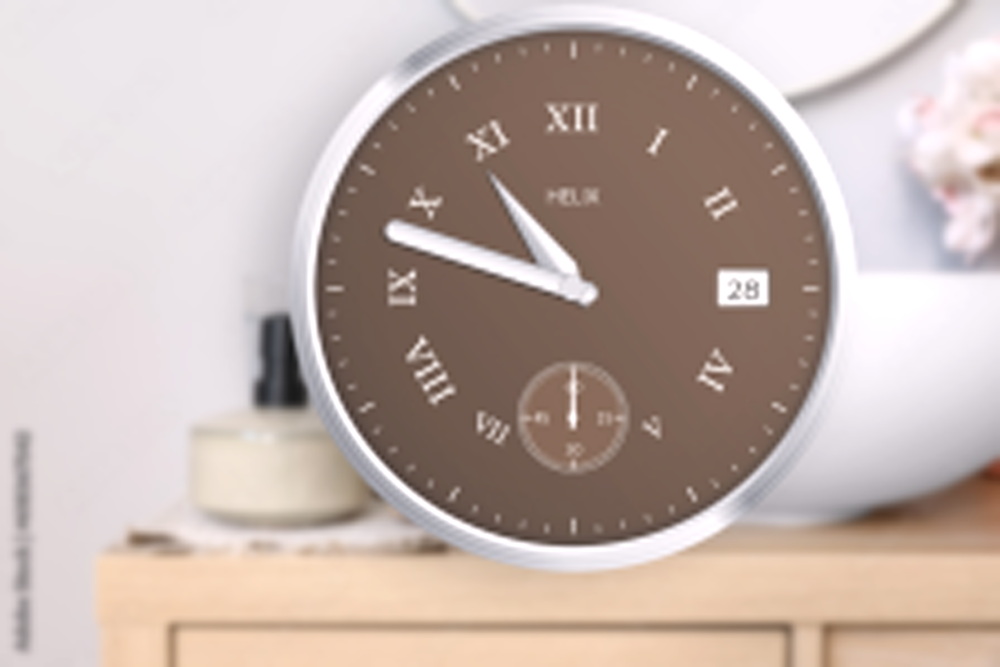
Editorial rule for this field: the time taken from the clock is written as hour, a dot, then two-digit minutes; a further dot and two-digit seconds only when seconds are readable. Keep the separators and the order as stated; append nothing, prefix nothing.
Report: 10.48
